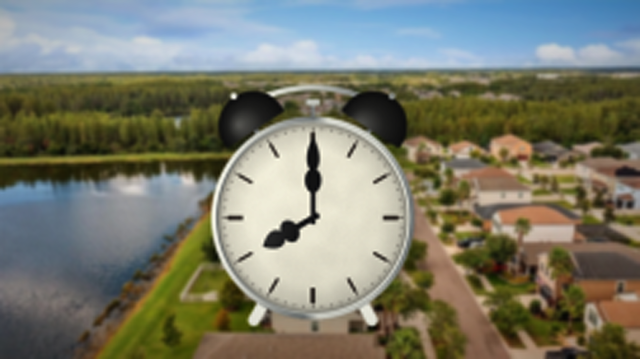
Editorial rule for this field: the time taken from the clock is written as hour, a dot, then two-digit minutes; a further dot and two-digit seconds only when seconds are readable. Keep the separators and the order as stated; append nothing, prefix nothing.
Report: 8.00
